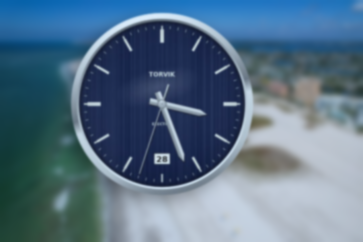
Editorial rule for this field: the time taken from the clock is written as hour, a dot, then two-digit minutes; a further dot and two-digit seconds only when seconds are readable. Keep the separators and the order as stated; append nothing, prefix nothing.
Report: 3.26.33
